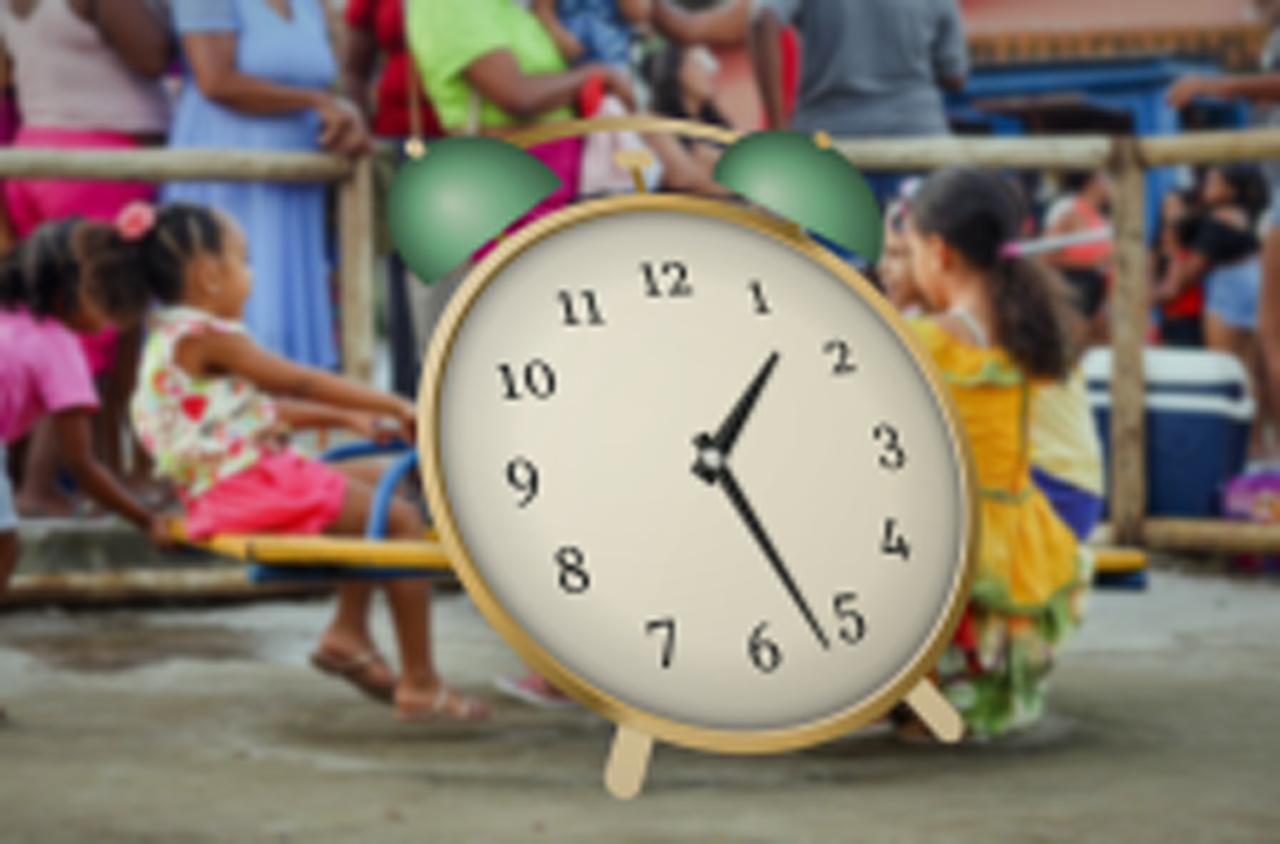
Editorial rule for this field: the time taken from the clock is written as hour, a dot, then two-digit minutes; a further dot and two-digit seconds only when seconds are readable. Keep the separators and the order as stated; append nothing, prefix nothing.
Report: 1.27
